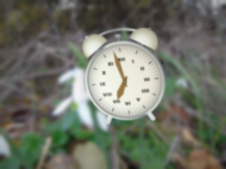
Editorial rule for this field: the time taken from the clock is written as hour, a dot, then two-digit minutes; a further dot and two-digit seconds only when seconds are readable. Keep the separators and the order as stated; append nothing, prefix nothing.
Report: 6.58
